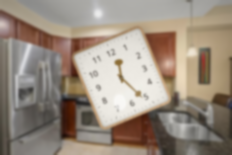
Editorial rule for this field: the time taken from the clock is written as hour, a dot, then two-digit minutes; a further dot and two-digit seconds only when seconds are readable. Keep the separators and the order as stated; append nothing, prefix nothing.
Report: 12.26
